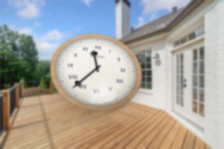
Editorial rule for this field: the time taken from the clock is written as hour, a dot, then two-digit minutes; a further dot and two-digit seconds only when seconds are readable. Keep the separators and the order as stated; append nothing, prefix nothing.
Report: 11.37
